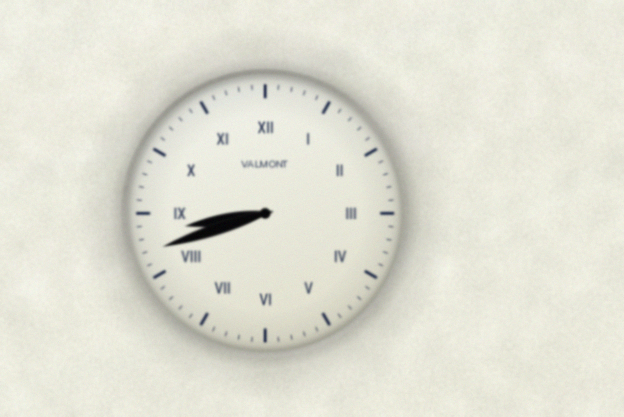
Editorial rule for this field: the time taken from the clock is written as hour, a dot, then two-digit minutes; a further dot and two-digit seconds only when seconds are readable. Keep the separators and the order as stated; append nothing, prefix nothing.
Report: 8.42
